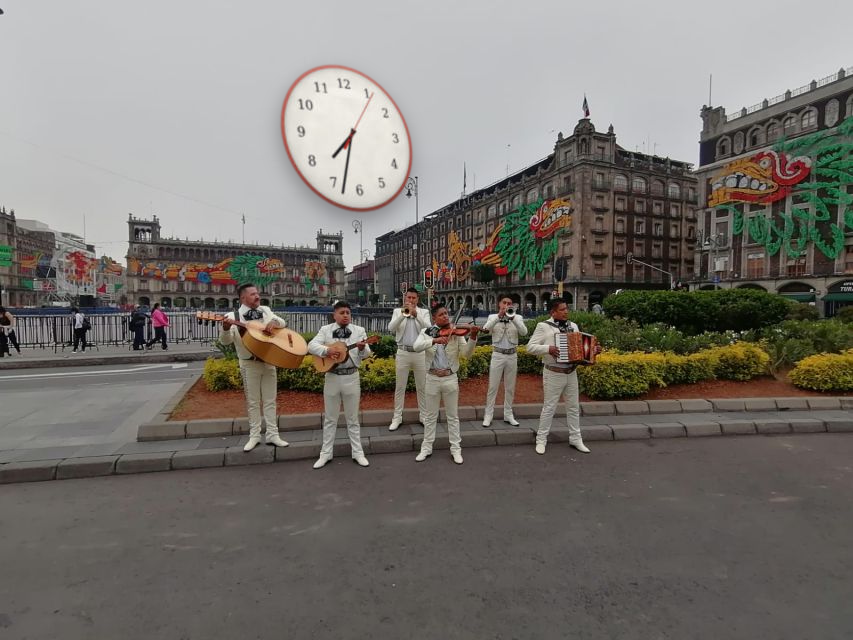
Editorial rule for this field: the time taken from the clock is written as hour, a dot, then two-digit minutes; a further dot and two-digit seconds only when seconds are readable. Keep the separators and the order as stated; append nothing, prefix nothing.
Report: 7.33.06
